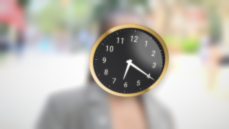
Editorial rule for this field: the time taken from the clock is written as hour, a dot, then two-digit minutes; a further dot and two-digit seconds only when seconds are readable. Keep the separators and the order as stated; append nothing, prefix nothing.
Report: 6.20
